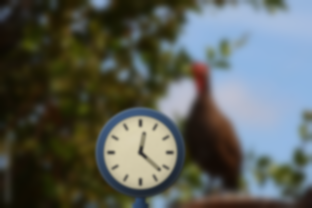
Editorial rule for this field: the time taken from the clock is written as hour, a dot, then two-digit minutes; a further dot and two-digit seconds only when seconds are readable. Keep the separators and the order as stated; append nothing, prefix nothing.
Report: 12.22
